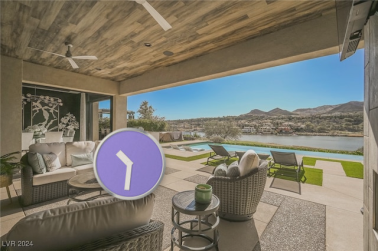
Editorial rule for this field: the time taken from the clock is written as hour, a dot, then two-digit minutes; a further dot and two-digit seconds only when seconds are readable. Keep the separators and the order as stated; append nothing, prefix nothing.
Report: 10.31
